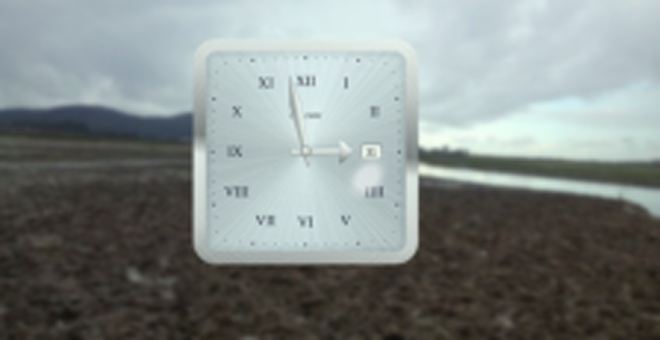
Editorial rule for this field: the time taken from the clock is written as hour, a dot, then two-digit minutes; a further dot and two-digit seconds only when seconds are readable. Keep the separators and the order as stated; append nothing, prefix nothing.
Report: 2.58
